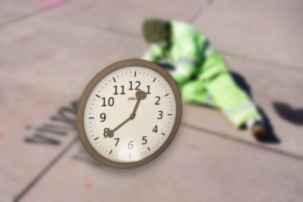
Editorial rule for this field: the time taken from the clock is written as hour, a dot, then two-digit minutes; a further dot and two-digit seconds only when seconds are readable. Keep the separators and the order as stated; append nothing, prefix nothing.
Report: 12.39
